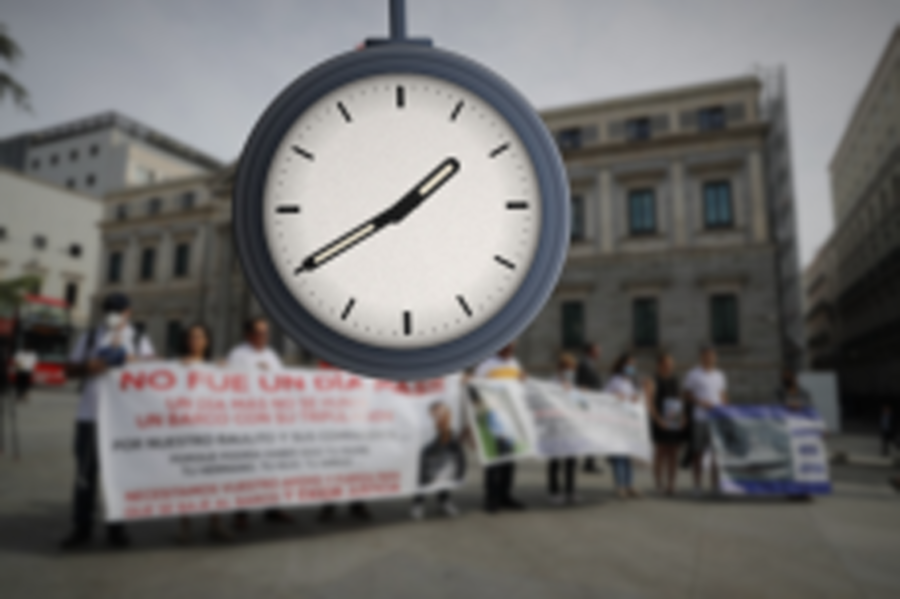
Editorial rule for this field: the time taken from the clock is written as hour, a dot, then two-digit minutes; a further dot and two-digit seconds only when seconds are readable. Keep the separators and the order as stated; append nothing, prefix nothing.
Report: 1.40
